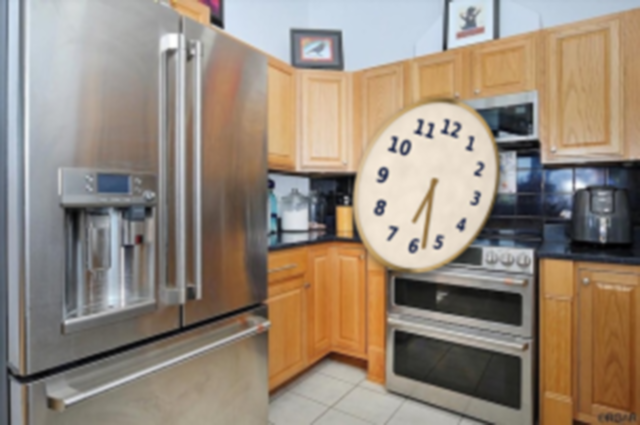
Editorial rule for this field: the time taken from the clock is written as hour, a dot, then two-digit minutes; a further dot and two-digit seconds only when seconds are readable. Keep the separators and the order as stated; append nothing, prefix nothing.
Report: 6.28
